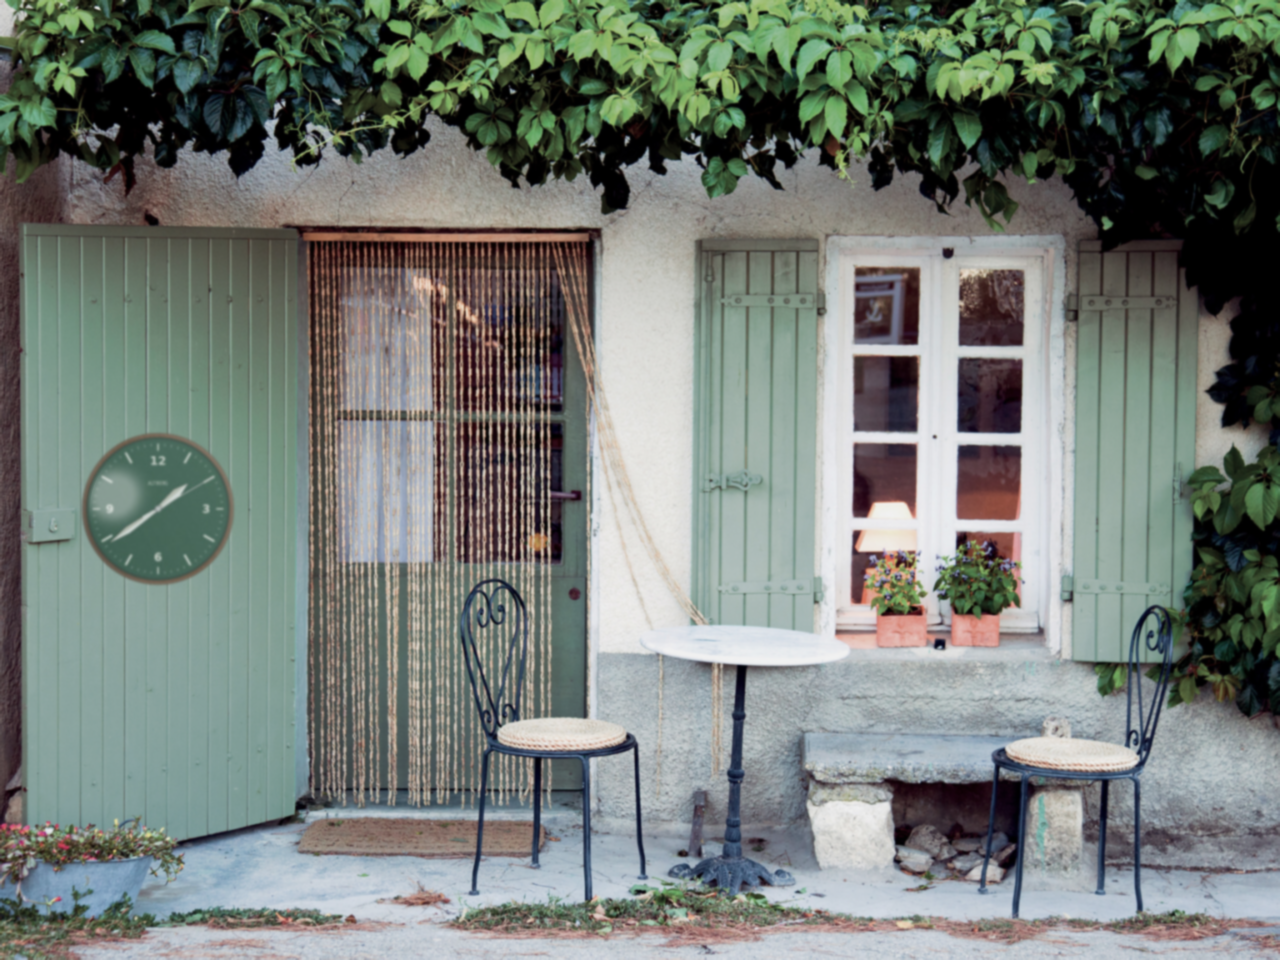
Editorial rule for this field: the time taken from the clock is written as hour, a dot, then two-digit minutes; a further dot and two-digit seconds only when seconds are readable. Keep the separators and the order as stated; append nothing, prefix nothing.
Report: 1.39.10
